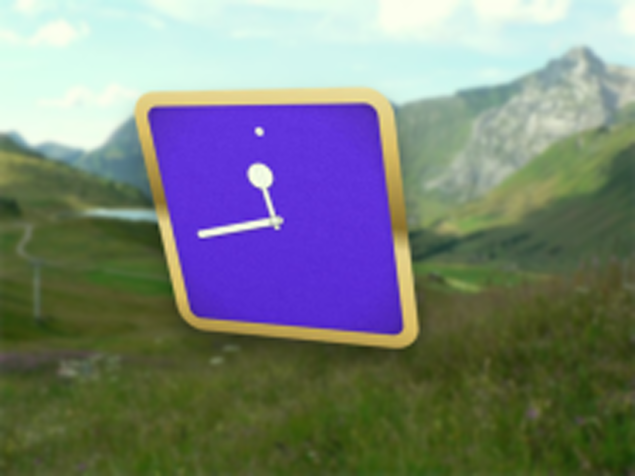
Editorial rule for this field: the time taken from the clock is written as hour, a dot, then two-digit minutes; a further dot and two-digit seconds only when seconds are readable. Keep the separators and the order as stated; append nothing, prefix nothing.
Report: 11.43
